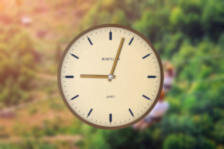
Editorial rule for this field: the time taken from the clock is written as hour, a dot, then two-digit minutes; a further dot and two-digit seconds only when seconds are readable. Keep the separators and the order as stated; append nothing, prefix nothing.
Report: 9.03
